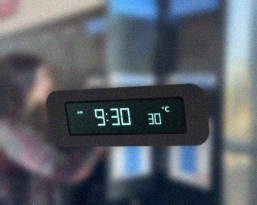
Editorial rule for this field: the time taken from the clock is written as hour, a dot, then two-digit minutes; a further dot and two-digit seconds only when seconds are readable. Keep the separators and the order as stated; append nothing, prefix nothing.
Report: 9.30
